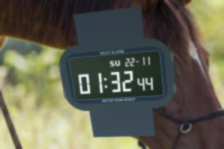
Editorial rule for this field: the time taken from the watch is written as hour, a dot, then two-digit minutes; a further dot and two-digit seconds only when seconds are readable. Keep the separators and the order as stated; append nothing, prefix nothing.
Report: 1.32.44
